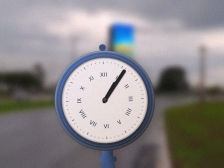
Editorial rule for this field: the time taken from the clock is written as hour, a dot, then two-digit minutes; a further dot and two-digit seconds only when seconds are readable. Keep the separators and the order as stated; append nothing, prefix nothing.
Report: 1.06
